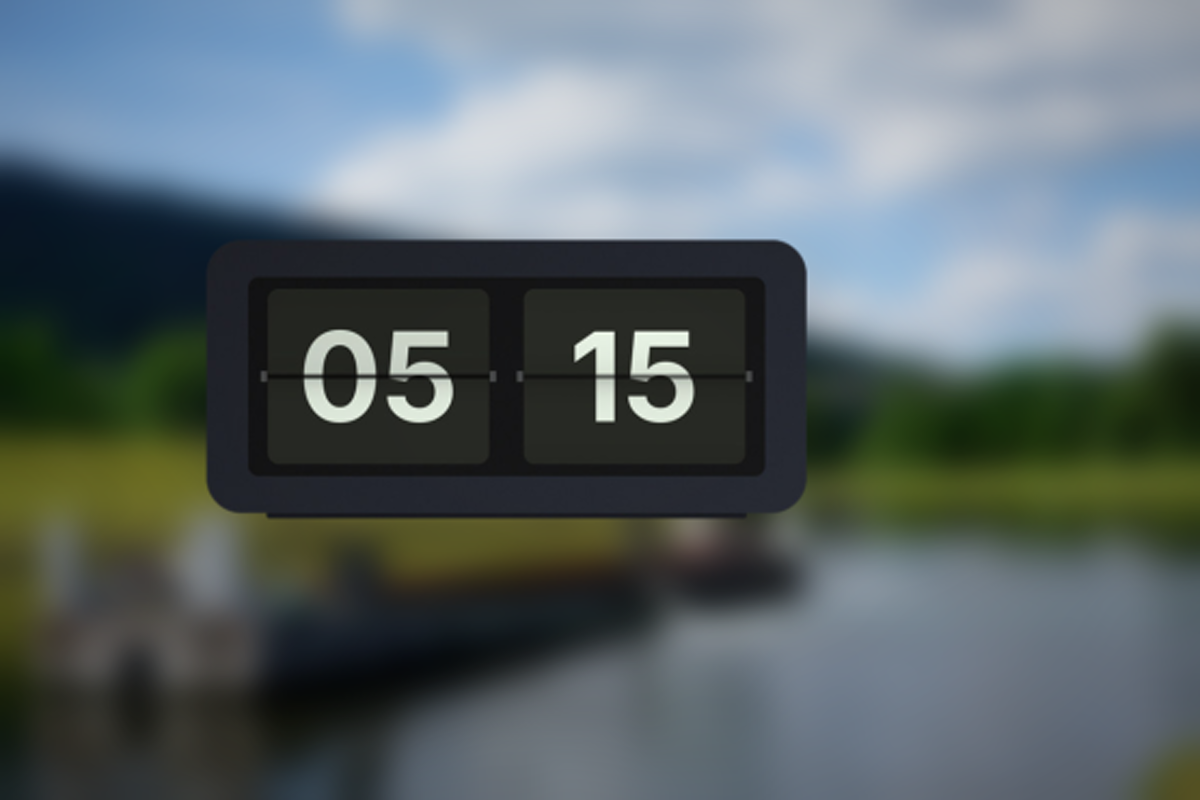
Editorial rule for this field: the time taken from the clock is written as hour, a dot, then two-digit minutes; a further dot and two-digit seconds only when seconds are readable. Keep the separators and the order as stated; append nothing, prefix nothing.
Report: 5.15
